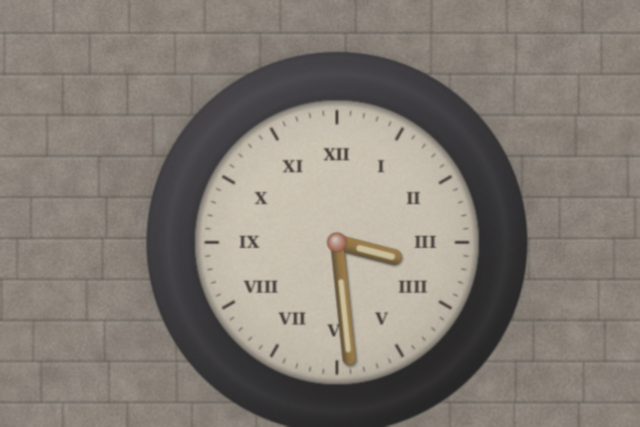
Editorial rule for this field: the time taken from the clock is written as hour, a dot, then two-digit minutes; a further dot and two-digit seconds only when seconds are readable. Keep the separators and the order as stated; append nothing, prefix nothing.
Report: 3.29
